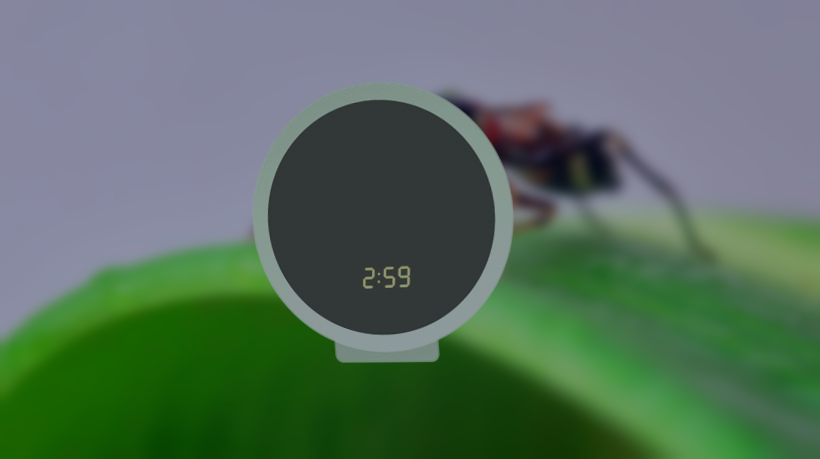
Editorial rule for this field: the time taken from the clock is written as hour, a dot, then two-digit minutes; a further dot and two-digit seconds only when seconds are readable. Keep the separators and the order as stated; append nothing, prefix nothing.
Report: 2.59
